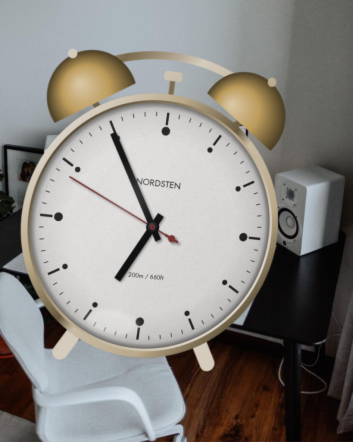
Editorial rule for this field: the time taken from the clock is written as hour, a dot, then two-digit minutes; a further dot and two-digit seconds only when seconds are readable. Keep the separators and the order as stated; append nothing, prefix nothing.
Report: 6.54.49
